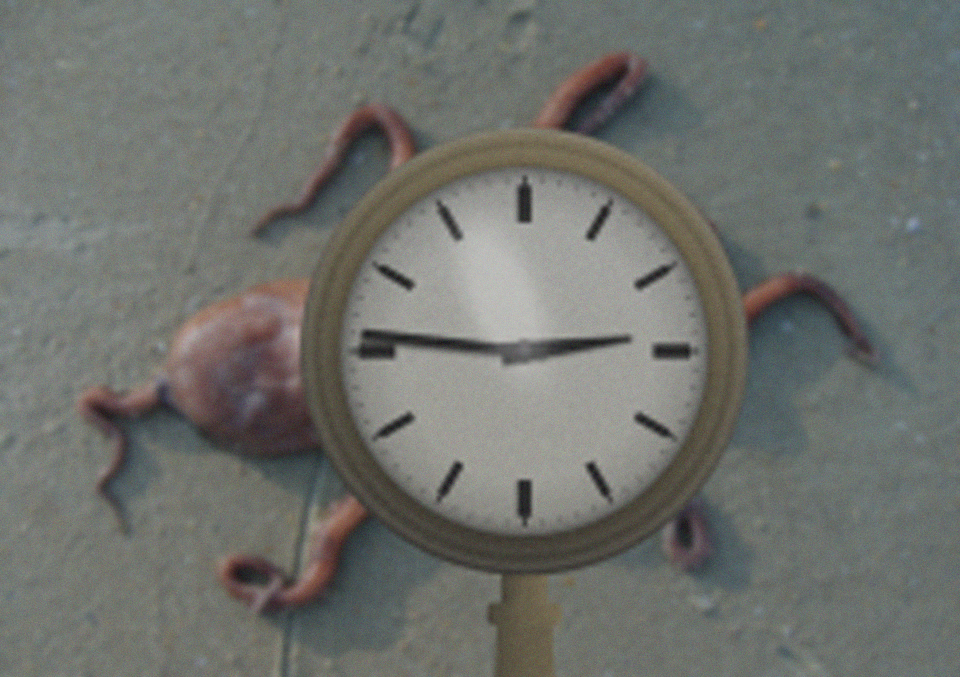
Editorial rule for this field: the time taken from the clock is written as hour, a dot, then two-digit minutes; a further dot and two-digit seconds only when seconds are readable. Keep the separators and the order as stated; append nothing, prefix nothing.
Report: 2.46
